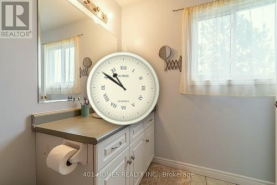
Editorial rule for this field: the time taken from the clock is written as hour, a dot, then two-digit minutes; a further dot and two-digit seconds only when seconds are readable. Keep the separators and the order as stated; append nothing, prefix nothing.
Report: 10.51
